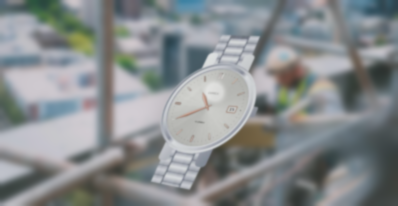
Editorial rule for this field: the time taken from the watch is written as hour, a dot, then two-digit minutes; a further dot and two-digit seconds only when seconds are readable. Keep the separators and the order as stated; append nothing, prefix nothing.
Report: 10.40
